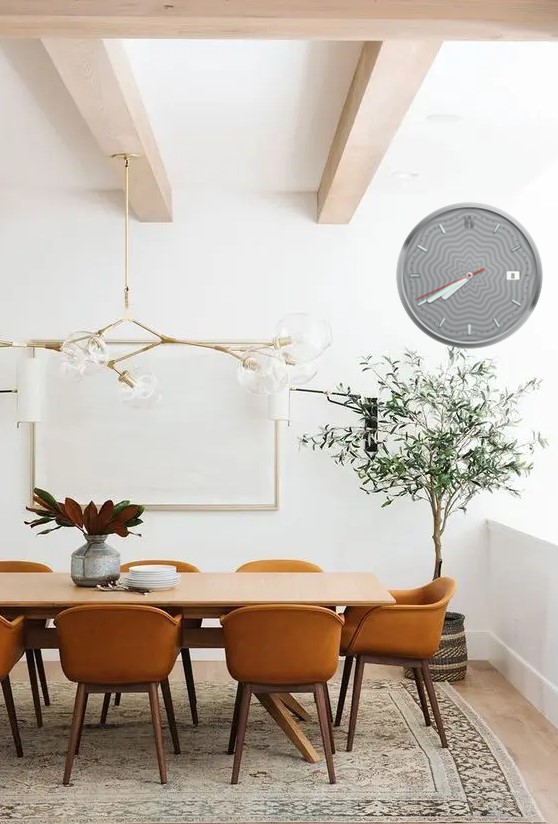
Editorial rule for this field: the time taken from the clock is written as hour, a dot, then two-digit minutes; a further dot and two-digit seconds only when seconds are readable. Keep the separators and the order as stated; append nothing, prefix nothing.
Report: 7.39.41
